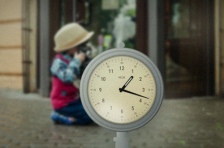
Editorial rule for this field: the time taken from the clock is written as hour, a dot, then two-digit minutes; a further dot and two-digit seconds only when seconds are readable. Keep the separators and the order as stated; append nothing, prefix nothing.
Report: 1.18
